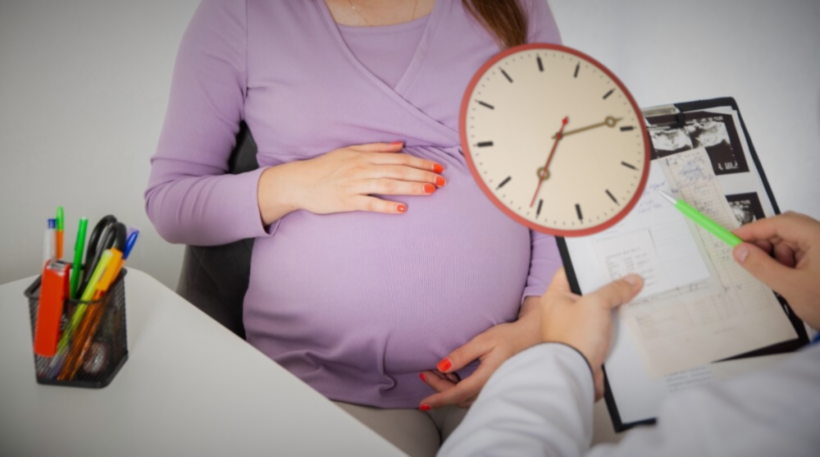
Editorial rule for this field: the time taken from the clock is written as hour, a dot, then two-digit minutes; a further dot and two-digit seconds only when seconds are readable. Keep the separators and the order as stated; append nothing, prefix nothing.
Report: 7.13.36
